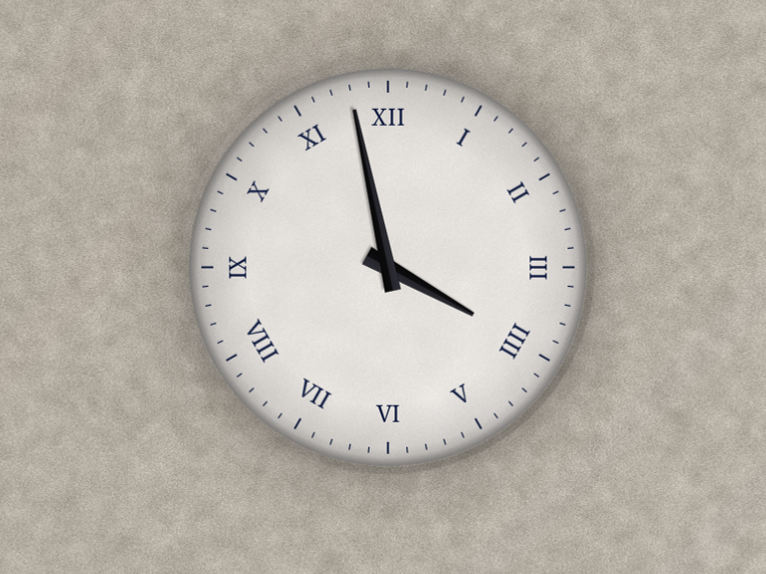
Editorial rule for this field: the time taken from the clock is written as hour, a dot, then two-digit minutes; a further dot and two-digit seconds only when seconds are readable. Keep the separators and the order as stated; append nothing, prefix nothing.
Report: 3.58
